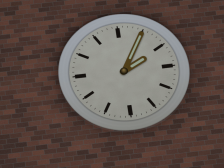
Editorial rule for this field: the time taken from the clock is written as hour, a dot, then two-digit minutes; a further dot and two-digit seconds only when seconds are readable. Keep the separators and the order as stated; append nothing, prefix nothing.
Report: 2.05
